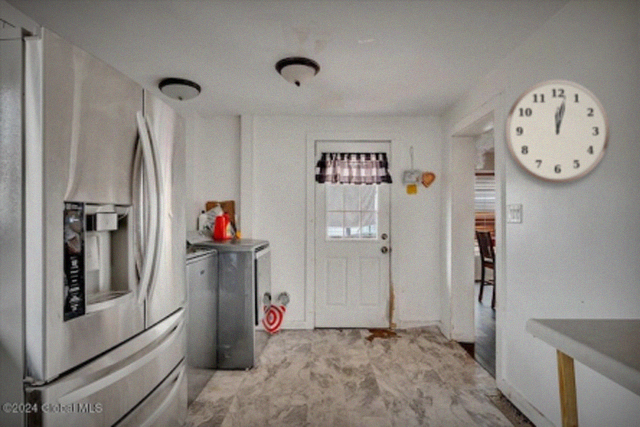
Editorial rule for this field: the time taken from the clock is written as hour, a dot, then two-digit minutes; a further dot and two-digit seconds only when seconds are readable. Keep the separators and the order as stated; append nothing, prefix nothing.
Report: 12.02
